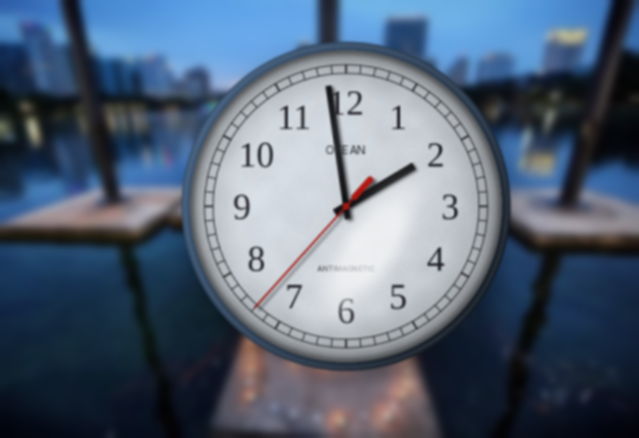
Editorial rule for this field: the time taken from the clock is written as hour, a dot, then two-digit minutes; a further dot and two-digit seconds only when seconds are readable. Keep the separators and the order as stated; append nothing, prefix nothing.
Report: 1.58.37
